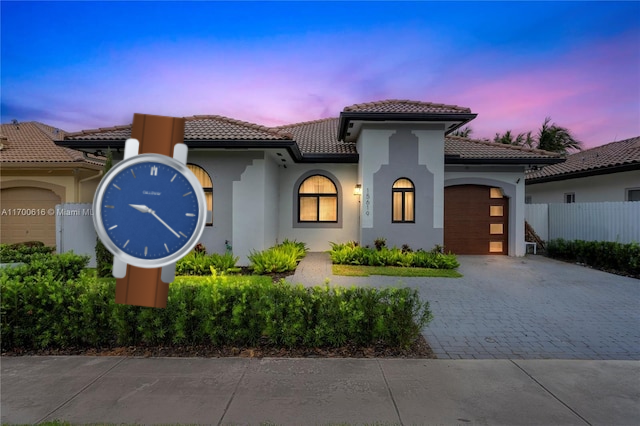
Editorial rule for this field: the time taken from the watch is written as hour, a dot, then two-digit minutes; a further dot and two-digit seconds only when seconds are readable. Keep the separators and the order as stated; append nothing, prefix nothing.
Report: 9.21
